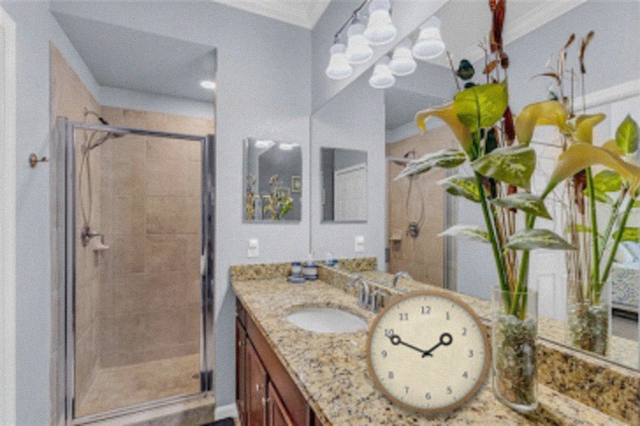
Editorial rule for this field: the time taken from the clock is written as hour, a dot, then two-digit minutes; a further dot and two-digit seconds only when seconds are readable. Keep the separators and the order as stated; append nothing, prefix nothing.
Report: 1.49
